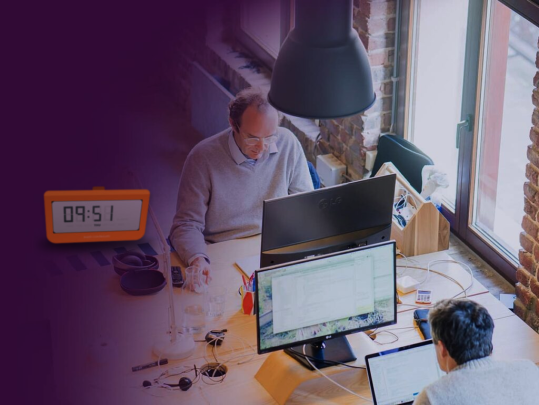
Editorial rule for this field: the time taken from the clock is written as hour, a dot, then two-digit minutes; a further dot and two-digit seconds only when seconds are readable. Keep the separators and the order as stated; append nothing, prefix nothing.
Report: 9.51
